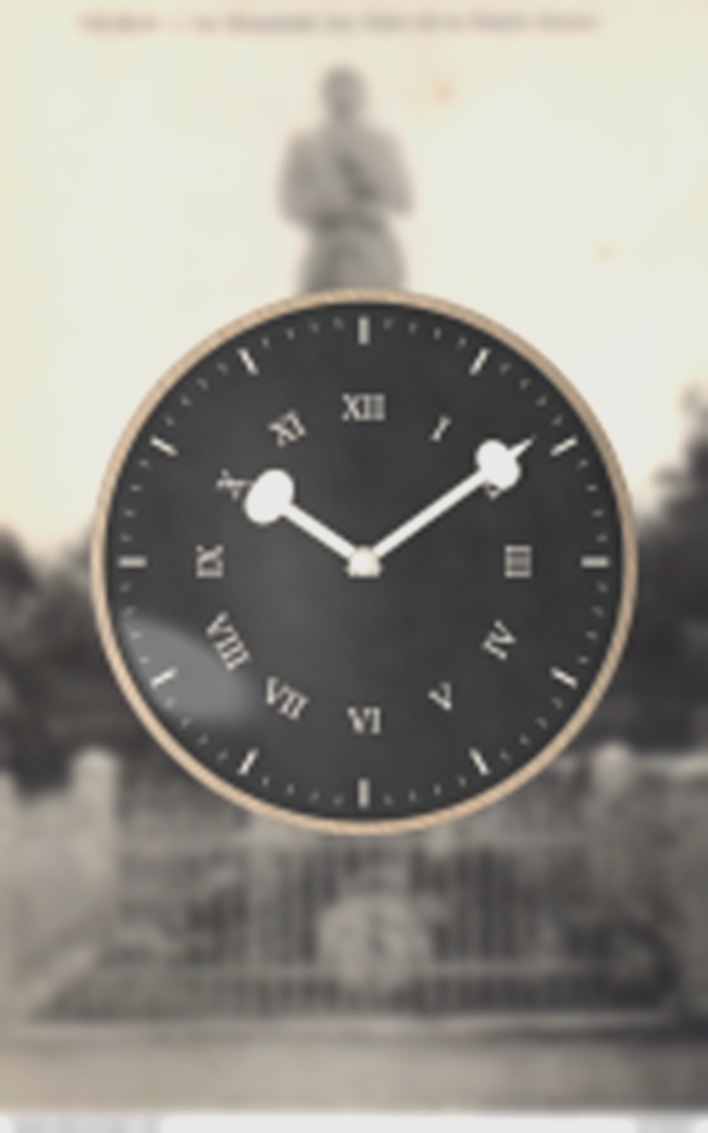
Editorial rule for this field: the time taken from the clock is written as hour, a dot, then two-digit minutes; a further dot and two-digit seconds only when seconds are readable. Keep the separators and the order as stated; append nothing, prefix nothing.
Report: 10.09
